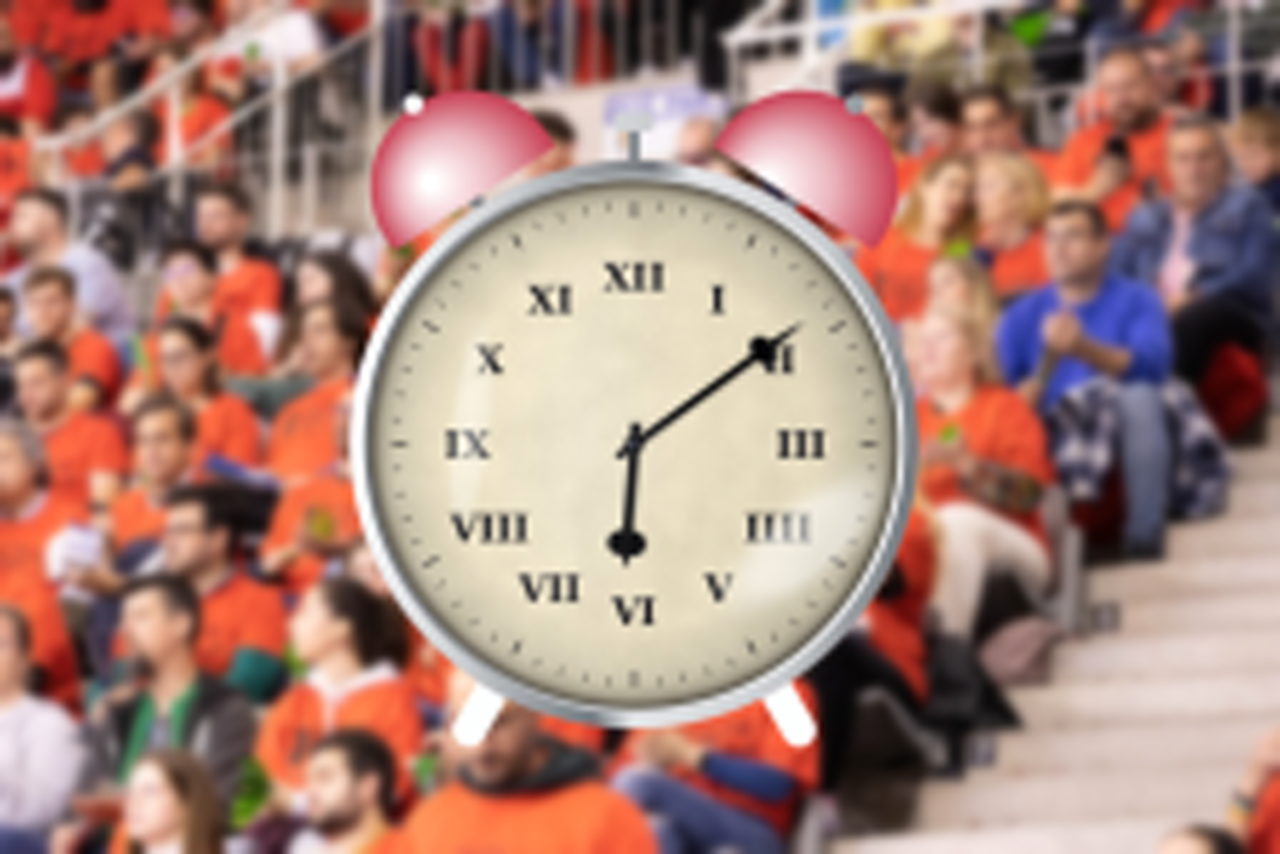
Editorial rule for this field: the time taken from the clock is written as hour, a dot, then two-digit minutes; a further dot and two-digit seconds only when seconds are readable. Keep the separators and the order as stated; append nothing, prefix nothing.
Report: 6.09
